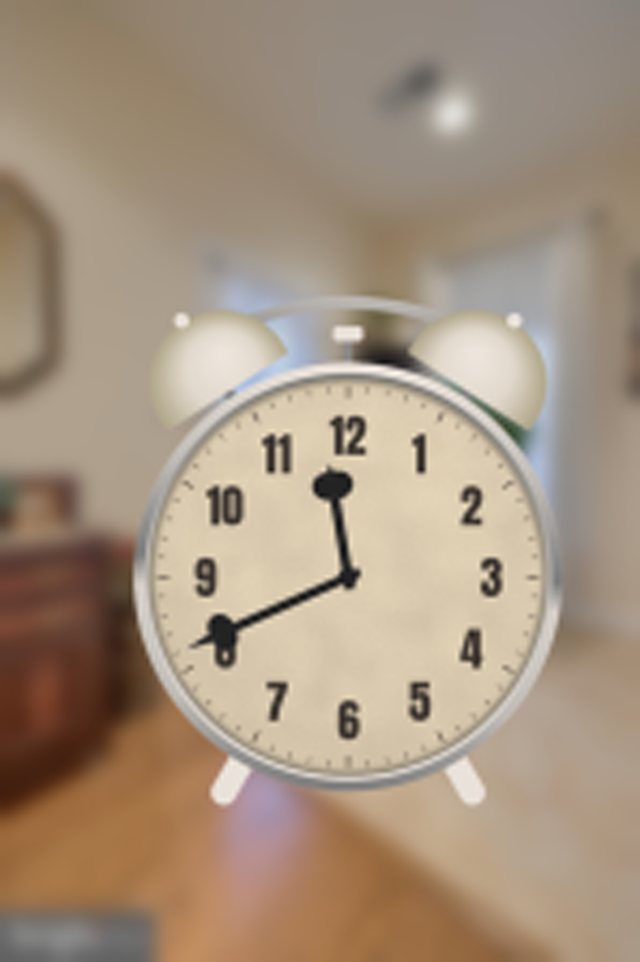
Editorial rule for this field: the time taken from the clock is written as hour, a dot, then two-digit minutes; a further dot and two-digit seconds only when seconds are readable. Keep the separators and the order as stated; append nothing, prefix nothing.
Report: 11.41
